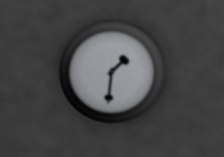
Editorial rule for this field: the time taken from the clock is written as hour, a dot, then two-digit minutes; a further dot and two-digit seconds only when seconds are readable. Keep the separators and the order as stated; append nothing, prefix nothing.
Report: 1.31
